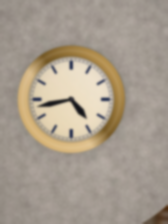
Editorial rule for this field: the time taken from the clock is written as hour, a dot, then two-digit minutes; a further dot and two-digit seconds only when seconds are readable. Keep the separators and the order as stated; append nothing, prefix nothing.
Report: 4.43
